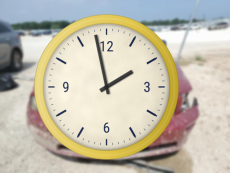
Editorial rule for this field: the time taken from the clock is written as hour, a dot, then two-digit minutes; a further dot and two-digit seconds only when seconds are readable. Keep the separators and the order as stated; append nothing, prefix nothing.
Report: 1.58
